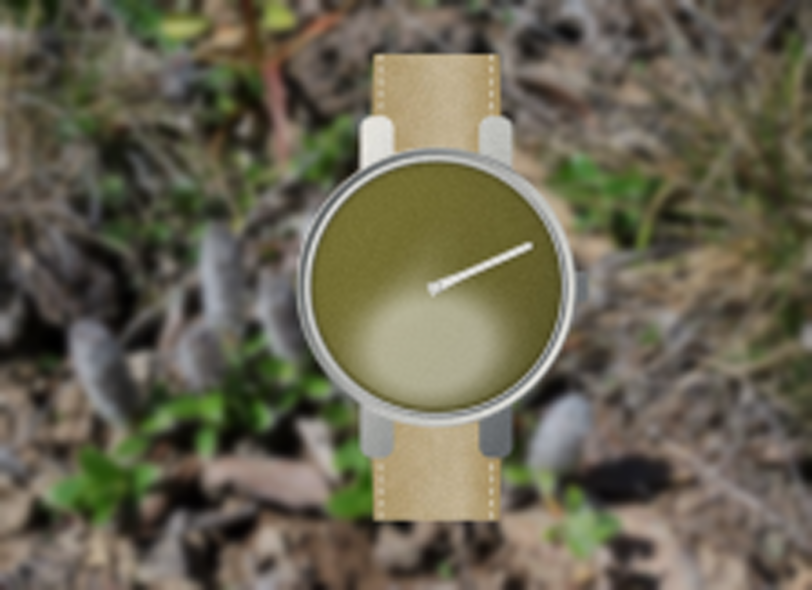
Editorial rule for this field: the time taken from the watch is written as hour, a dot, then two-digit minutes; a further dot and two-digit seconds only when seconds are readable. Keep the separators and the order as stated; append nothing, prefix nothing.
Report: 2.11
